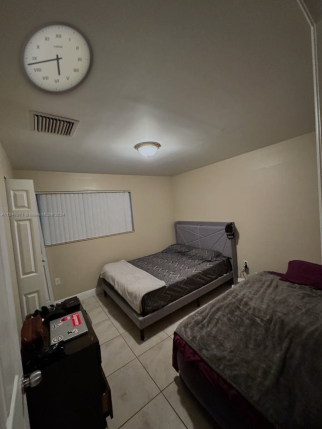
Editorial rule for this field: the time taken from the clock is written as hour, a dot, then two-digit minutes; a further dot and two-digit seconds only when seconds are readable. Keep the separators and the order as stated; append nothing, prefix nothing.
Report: 5.43
